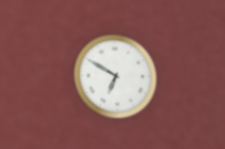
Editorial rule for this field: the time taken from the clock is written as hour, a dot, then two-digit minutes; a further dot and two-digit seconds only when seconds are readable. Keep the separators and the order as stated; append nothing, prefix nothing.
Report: 6.50
